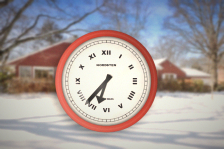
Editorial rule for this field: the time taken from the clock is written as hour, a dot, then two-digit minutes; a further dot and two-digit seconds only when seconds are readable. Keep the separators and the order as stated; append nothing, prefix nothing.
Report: 6.37
